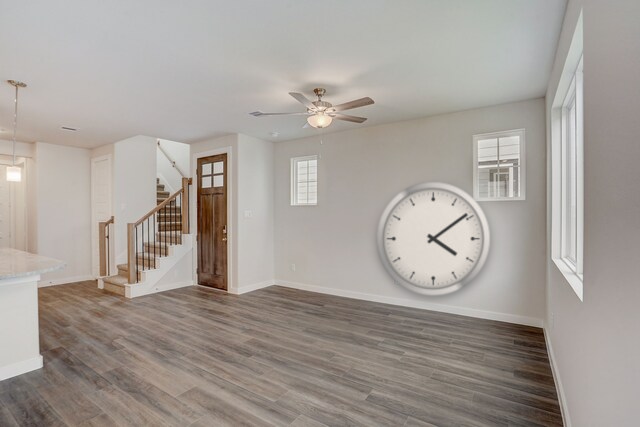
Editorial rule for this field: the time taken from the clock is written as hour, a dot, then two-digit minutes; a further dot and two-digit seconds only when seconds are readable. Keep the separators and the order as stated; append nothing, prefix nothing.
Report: 4.09
